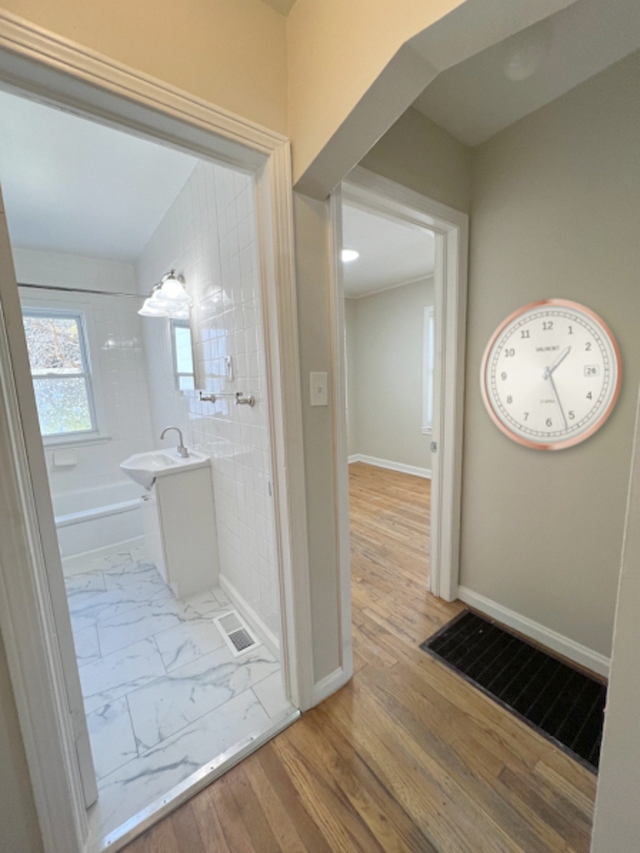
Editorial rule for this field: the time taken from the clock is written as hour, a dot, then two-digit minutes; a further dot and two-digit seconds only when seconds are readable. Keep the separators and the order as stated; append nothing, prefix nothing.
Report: 1.27
